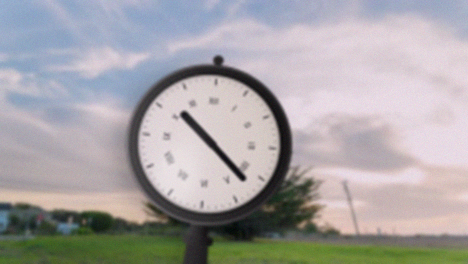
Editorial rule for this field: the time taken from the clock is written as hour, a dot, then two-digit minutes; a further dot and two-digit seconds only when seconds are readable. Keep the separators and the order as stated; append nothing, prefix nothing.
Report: 10.22
